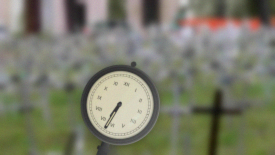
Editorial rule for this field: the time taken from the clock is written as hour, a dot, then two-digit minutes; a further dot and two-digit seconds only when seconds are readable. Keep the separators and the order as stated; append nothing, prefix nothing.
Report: 6.32
